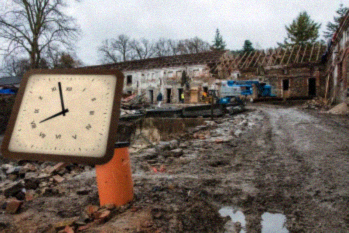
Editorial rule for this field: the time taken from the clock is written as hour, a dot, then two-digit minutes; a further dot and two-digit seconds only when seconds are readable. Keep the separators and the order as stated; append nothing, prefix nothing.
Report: 7.57
